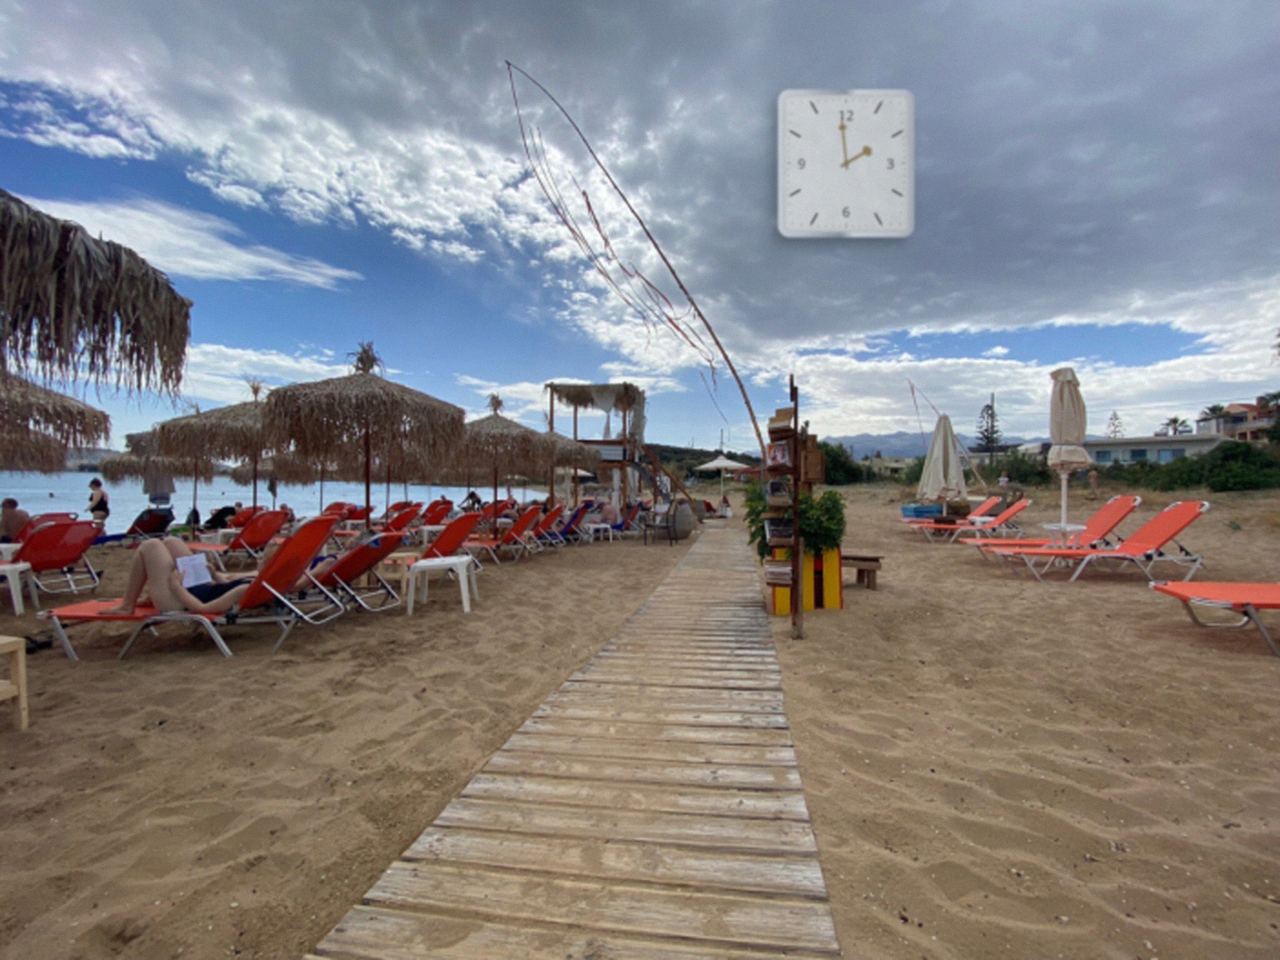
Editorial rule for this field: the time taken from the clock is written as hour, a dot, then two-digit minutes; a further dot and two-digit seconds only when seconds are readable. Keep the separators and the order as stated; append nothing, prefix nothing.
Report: 1.59
